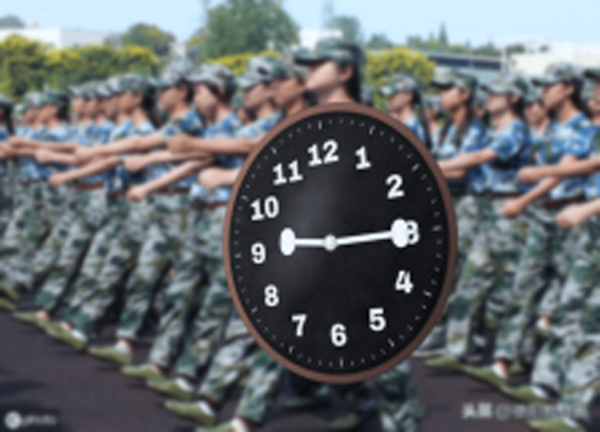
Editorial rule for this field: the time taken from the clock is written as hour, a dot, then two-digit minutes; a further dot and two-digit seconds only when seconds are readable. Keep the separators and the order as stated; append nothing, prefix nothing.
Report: 9.15
